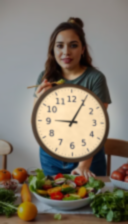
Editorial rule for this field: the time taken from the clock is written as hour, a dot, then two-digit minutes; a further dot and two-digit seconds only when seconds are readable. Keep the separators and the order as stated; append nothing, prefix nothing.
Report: 9.05
